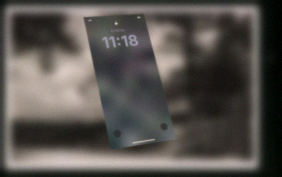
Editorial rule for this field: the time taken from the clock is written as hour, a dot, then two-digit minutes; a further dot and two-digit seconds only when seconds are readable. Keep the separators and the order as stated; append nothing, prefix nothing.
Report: 11.18
